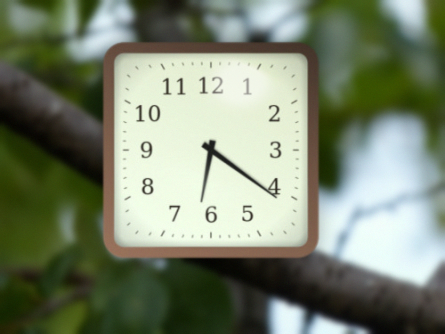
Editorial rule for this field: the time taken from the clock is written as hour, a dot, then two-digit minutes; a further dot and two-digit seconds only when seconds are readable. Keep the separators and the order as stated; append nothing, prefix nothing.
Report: 6.21
